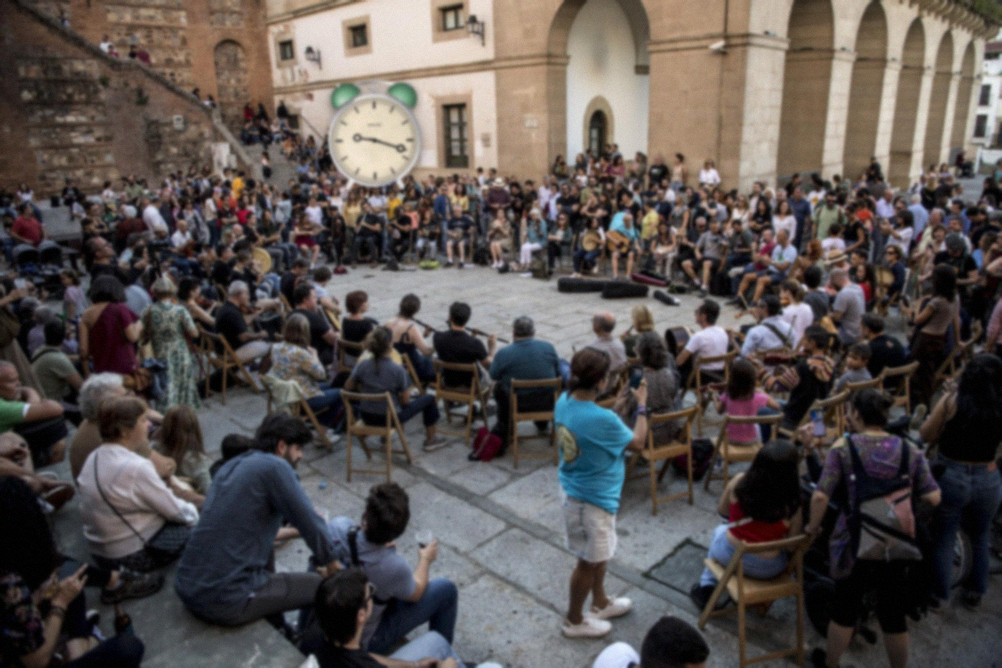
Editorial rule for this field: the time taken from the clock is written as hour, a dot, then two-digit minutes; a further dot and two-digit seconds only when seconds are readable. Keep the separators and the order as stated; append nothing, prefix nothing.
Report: 9.18
